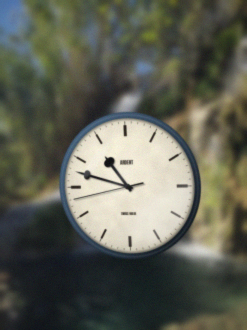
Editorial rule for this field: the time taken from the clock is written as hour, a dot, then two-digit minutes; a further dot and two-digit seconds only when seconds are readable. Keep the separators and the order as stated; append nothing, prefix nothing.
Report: 10.47.43
